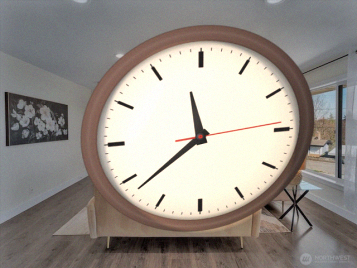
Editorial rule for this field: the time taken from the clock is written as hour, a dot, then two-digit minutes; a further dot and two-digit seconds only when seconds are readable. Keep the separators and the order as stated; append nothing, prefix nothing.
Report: 11.38.14
